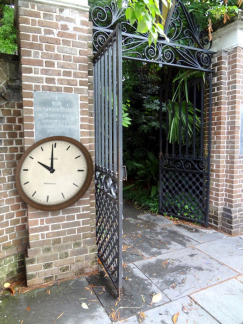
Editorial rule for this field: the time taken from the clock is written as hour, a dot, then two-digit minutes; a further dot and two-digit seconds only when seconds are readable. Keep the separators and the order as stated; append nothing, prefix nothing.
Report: 9.59
